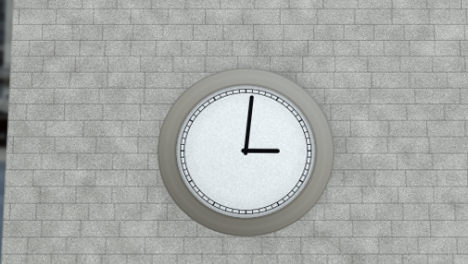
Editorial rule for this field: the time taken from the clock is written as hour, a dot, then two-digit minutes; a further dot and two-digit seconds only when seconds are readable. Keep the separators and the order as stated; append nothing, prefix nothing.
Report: 3.01
